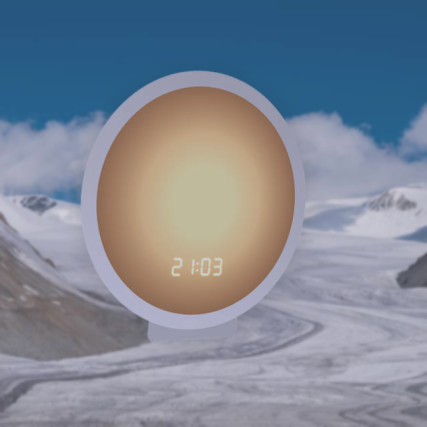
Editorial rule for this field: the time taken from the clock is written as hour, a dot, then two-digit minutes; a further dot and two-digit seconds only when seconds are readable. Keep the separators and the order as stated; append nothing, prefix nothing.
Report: 21.03
